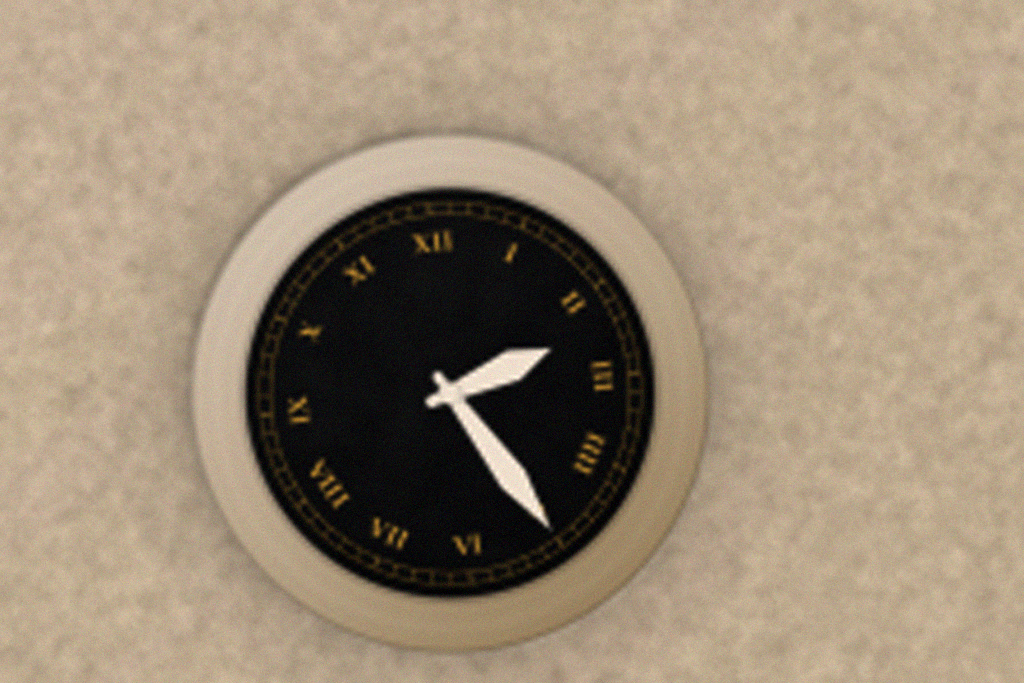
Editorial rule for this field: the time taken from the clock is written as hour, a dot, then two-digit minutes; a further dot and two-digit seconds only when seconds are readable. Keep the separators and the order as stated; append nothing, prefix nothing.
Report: 2.25
